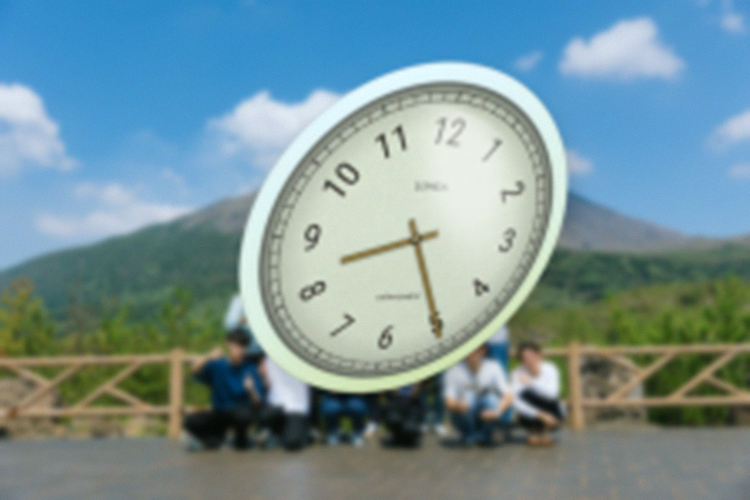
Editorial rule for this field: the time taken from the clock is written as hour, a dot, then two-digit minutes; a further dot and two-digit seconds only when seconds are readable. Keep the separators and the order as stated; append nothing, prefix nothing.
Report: 8.25
